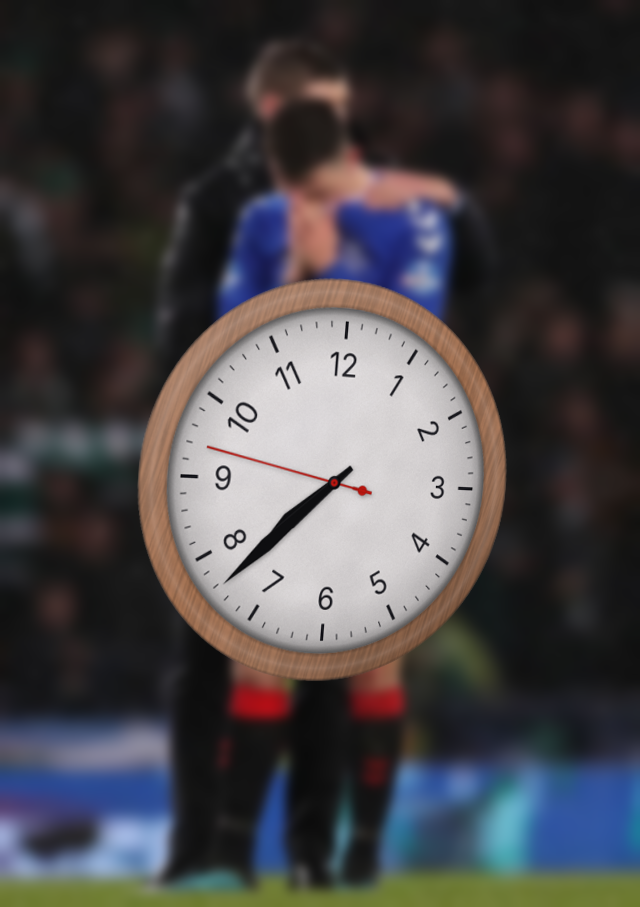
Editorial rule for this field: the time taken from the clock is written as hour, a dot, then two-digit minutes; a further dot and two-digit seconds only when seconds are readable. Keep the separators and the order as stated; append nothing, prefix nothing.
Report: 7.37.47
